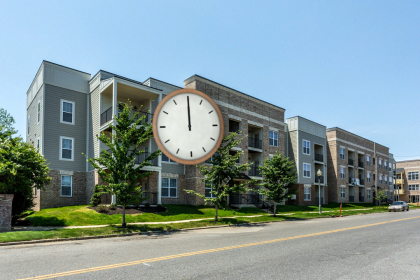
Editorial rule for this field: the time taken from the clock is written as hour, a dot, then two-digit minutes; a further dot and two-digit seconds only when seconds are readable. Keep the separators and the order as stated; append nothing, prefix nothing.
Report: 12.00
